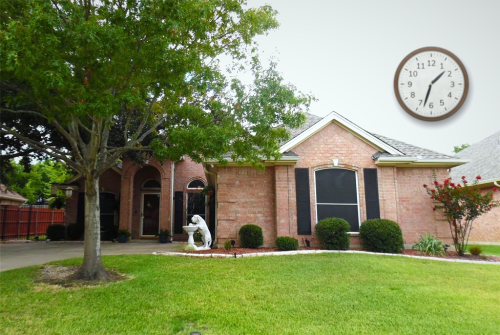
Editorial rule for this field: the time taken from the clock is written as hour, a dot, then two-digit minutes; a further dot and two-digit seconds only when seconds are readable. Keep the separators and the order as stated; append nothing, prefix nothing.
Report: 1.33
